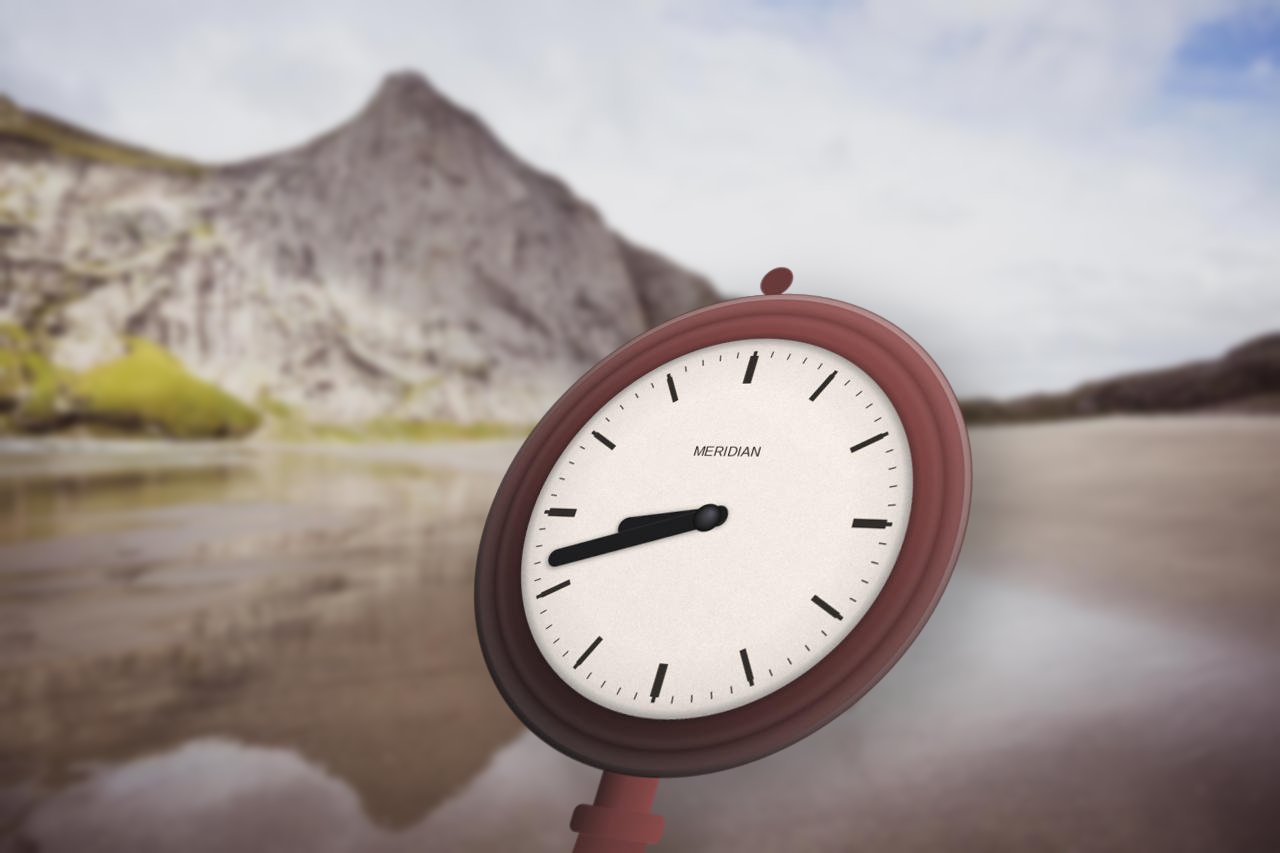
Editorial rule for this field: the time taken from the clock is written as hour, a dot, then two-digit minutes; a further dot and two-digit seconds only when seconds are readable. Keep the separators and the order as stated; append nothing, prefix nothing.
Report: 8.42
